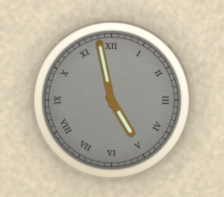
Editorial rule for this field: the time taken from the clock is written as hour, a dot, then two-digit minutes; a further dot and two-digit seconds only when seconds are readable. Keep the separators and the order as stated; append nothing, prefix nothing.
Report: 4.58
